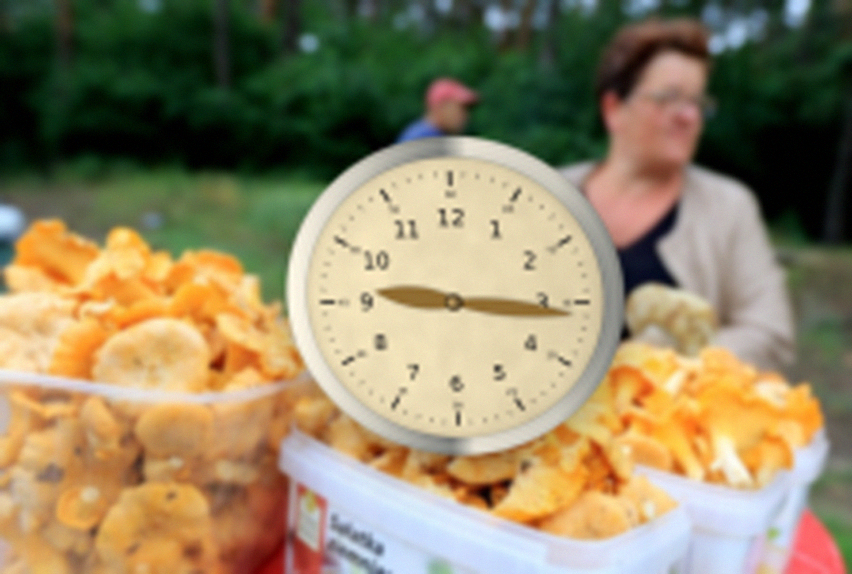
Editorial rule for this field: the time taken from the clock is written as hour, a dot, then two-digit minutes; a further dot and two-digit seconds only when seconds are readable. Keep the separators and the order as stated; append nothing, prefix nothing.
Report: 9.16
